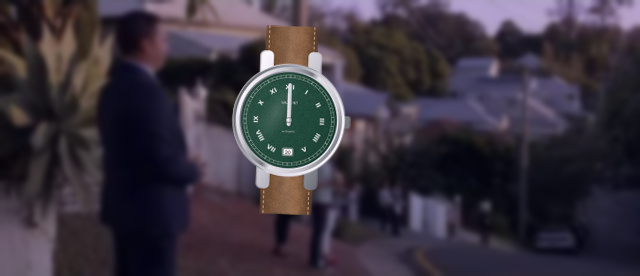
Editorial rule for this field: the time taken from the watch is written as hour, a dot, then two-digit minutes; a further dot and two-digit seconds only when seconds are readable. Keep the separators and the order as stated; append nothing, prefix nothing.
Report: 12.00
